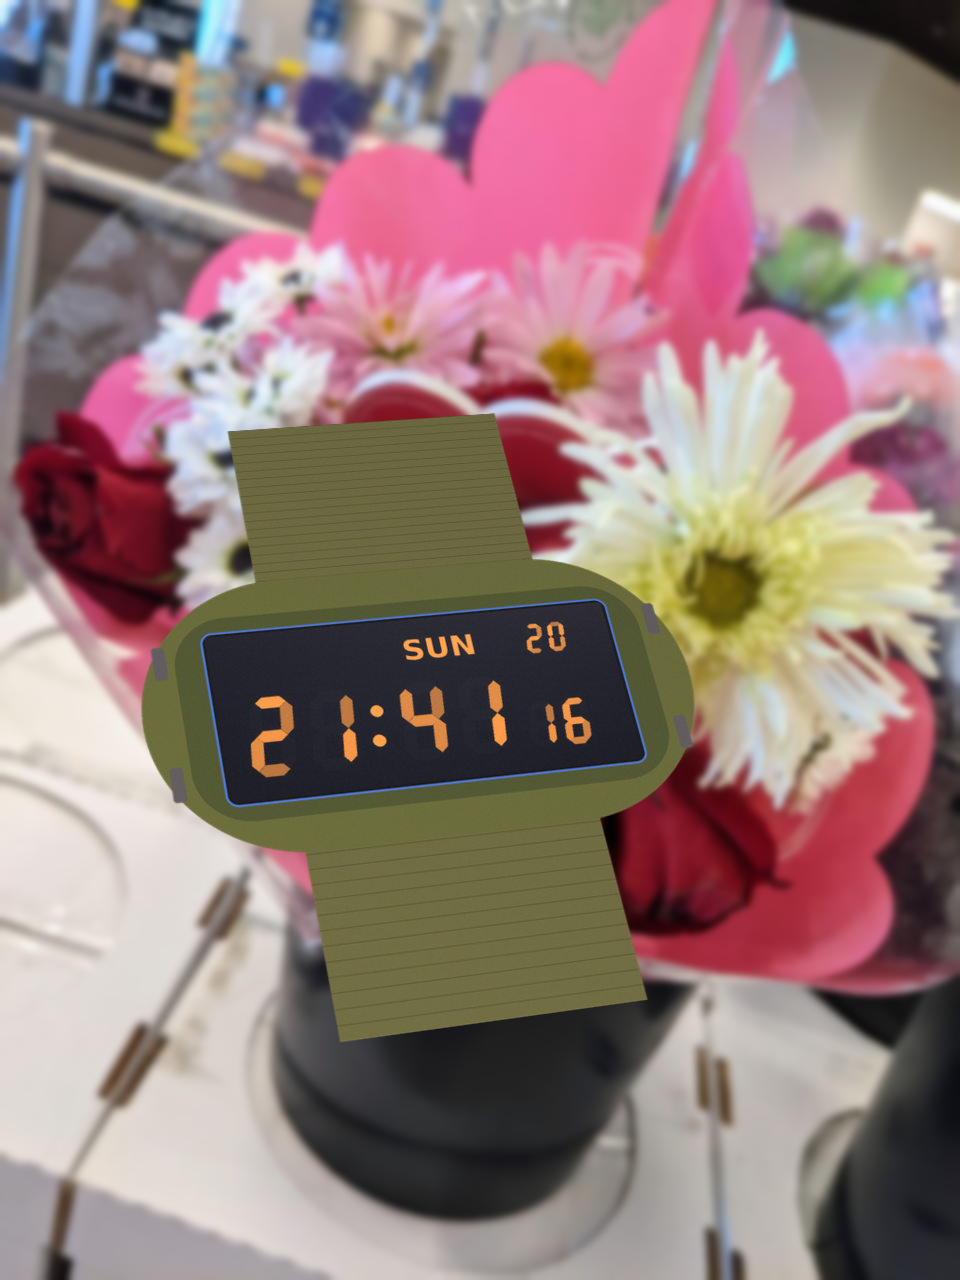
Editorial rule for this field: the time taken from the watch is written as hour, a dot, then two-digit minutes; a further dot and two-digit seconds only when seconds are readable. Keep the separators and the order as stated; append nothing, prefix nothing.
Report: 21.41.16
